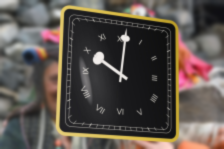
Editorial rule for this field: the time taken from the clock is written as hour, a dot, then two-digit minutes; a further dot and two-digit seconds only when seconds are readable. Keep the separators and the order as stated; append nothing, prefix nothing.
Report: 10.01
